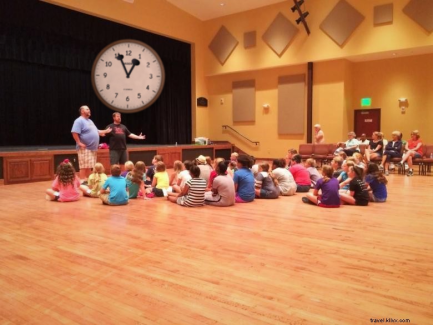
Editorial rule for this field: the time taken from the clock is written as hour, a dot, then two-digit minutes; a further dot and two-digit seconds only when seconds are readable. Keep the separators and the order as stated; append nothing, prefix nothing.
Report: 12.56
